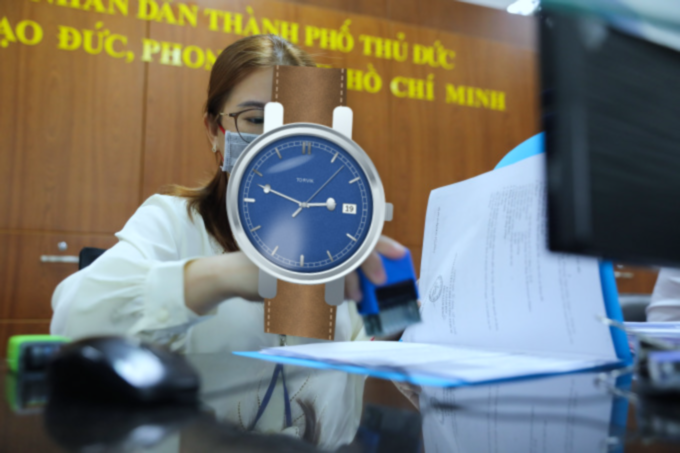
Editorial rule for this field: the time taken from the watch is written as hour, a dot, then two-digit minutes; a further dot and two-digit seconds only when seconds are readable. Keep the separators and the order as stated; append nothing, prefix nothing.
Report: 2.48.07
